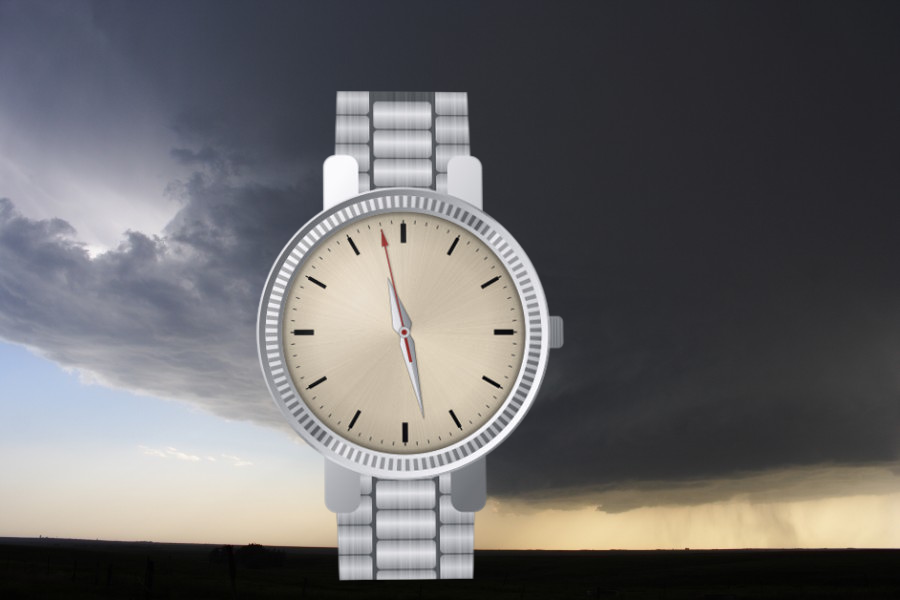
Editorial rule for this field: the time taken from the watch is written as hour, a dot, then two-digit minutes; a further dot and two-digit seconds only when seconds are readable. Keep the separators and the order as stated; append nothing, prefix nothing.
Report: 11.27.58
